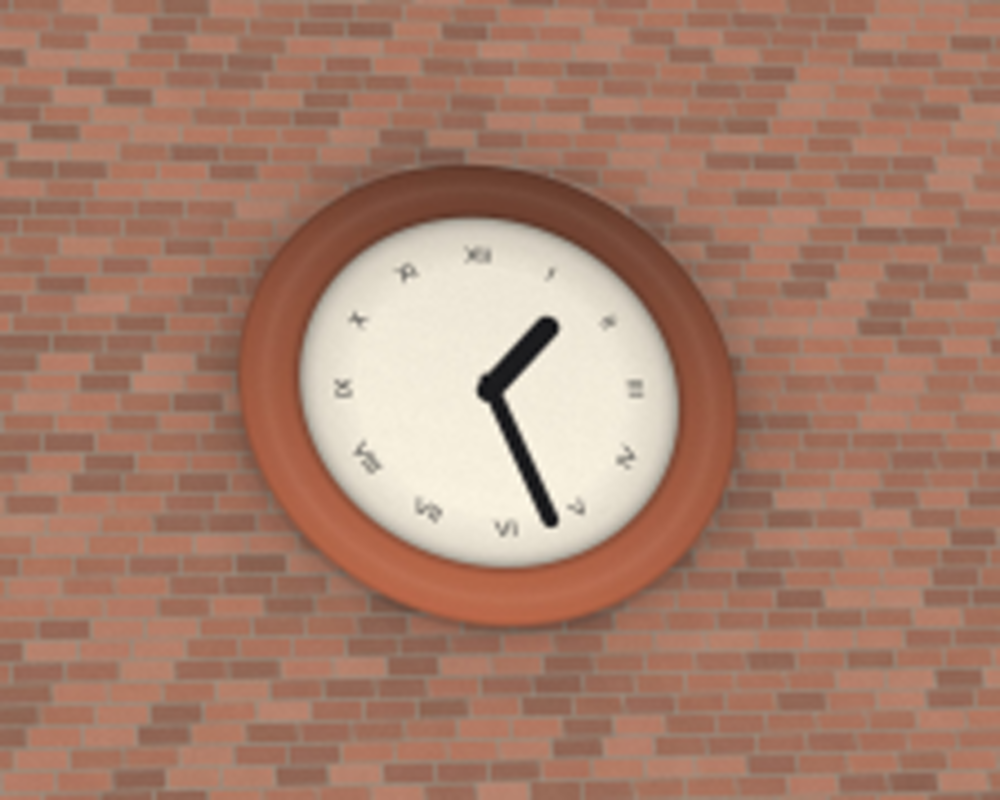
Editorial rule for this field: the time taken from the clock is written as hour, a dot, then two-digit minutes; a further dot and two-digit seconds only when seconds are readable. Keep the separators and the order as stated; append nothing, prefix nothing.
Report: 1.27
